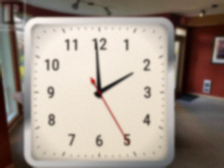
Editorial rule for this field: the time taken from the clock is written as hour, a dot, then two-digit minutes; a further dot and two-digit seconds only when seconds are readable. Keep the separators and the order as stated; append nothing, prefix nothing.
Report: 1.59.25
